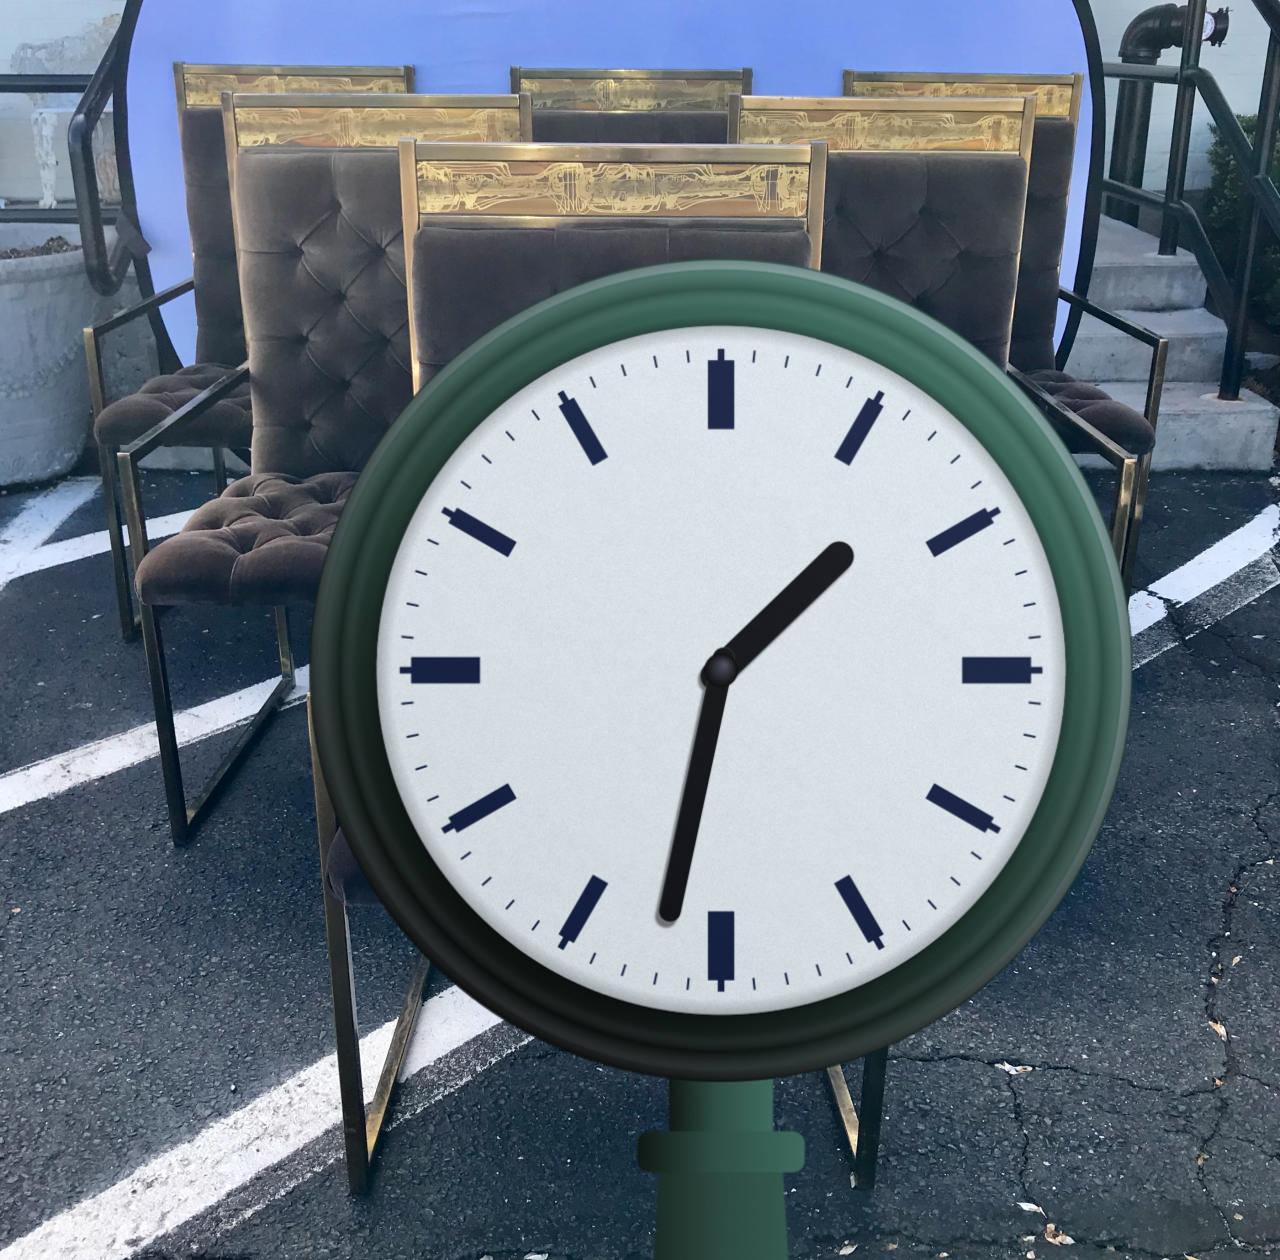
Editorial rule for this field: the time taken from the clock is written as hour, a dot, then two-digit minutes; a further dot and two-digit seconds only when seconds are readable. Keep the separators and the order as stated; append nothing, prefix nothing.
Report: 1.32
